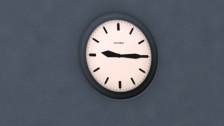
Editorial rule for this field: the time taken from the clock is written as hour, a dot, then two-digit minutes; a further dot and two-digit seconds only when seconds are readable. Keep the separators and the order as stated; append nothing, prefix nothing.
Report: 9.15
